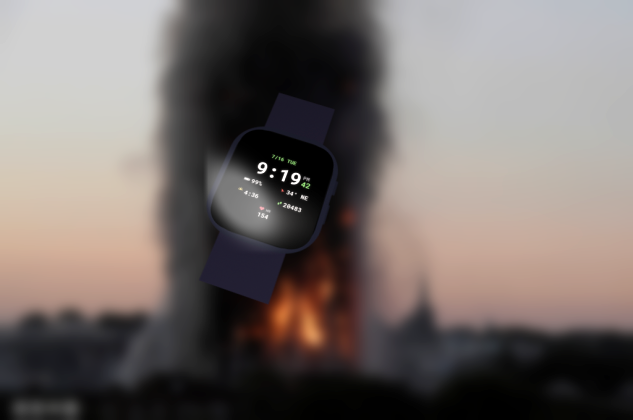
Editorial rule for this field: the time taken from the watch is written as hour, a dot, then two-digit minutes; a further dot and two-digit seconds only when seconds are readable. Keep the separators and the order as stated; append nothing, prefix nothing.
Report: 9.19.42
